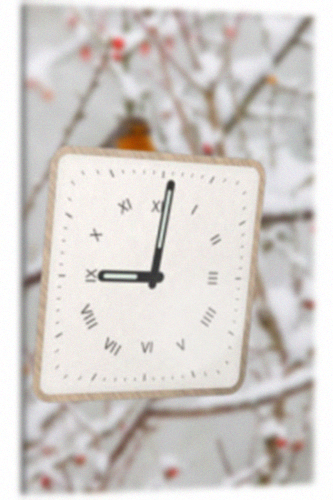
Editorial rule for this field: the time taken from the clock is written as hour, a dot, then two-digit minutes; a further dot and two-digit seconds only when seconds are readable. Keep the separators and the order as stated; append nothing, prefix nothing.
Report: 9.01
